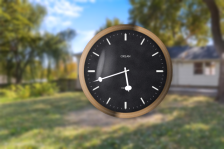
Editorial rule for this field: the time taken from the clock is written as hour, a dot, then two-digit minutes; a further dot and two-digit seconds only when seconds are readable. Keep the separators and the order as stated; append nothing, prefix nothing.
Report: 5.42
